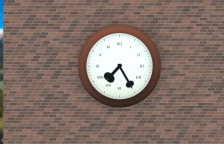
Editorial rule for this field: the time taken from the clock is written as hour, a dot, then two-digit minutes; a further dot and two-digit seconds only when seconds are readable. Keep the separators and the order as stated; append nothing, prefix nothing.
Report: 7.25
